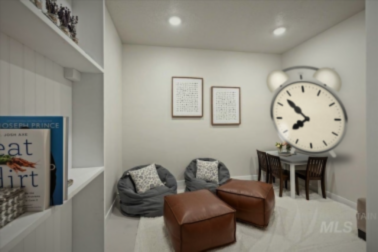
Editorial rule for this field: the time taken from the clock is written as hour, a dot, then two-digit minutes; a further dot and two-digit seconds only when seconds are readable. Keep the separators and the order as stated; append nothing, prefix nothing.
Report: 7.53
